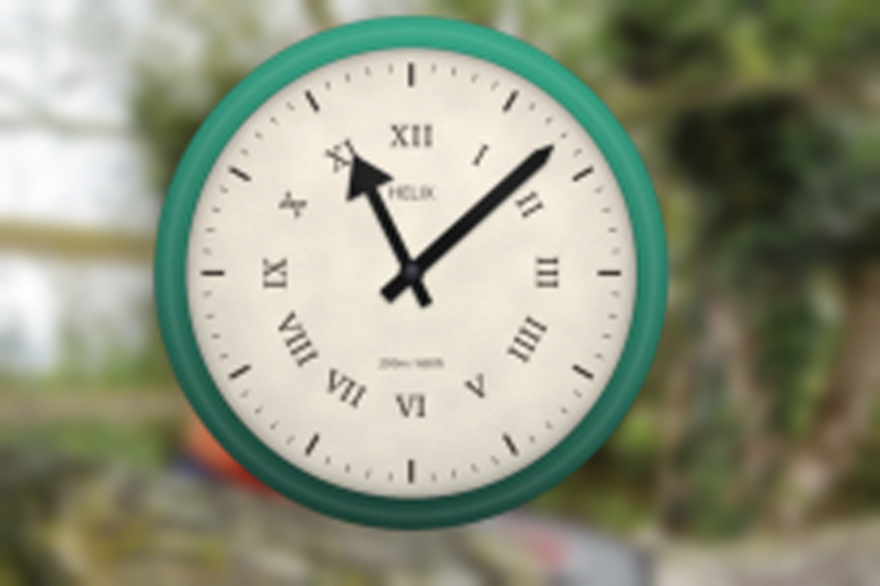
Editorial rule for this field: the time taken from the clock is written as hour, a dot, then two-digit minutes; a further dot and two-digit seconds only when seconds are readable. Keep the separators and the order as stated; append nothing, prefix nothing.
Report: 11.08
